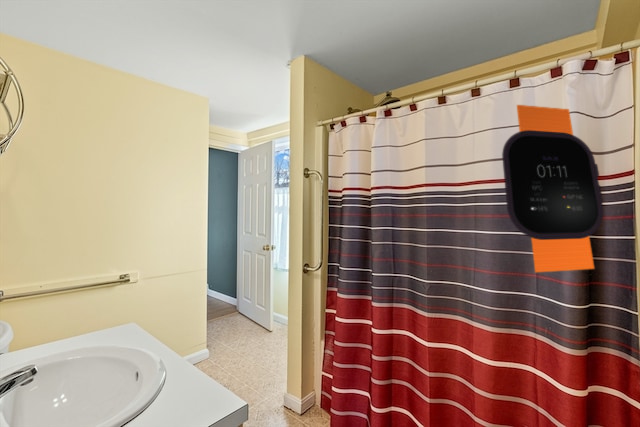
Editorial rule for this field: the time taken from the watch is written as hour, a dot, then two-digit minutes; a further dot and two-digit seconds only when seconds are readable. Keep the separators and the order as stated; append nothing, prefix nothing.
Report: 1.11
